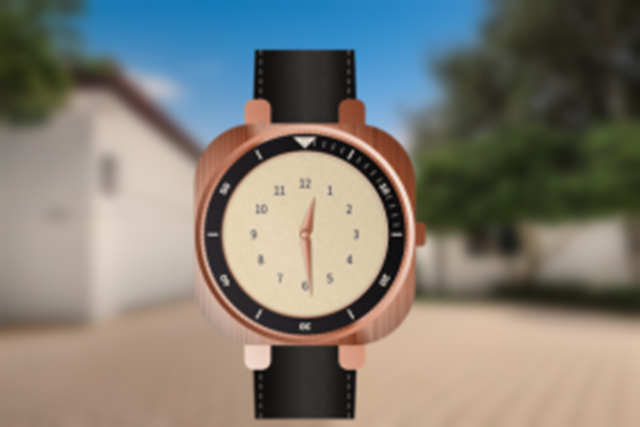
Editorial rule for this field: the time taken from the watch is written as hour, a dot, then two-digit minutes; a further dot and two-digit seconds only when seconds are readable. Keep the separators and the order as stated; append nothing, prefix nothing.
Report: 12.29
